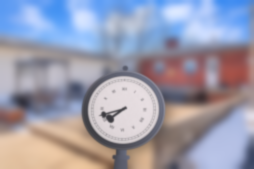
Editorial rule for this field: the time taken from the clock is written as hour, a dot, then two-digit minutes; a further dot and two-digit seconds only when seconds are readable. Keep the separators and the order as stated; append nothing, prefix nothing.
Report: 7.42
